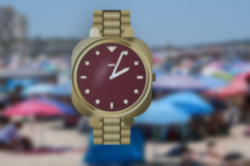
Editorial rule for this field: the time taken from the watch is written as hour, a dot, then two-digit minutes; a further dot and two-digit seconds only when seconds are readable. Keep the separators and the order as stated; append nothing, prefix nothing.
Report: 2.04
